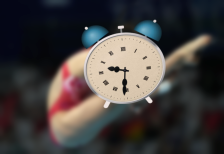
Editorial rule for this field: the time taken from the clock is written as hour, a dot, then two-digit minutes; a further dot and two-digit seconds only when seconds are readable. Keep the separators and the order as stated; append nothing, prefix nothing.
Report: 9.31
